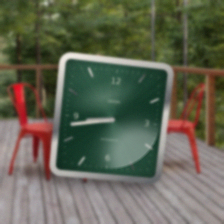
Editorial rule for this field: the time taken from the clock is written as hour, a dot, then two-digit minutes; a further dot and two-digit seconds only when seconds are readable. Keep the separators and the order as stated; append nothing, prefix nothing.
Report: 8.43
